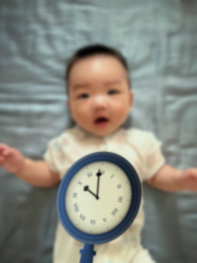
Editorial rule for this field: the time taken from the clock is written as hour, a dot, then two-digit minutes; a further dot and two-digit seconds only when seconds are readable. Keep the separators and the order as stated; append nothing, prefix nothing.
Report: 9.59
